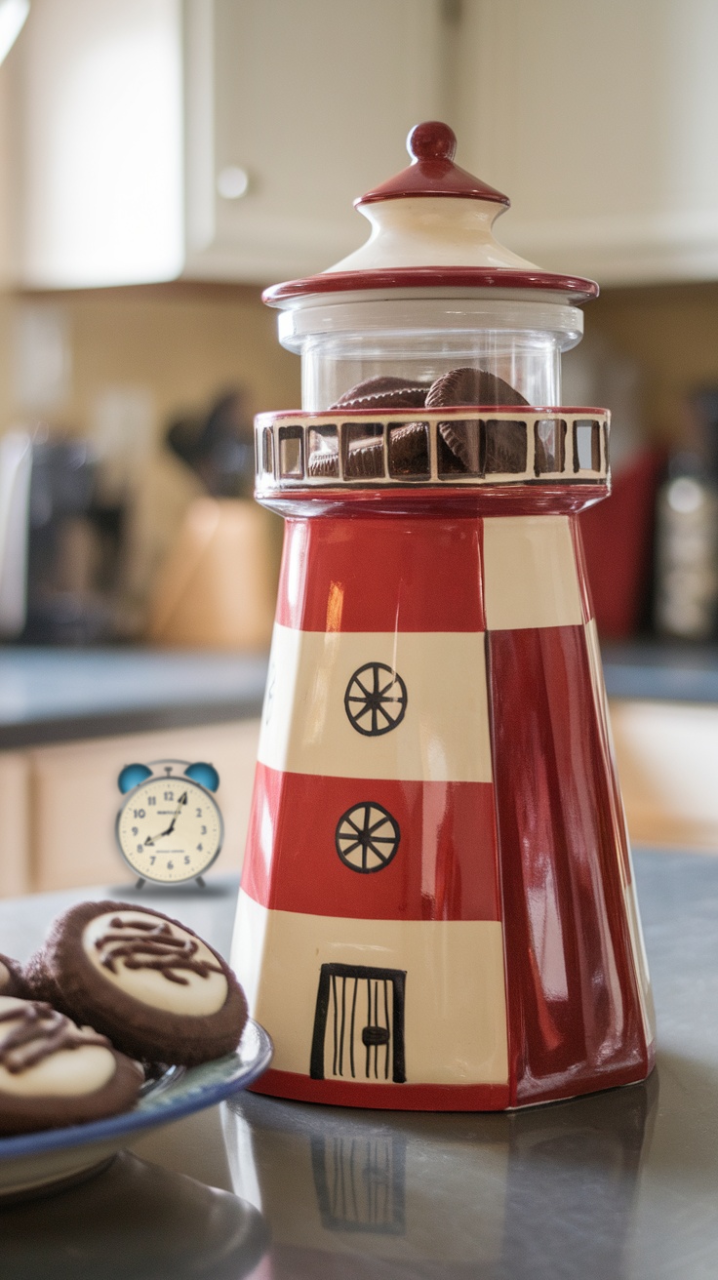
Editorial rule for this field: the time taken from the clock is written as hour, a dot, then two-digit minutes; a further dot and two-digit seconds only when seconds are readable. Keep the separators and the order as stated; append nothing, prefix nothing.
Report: 8.04
